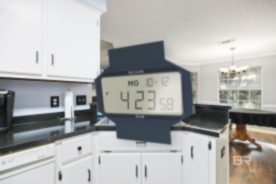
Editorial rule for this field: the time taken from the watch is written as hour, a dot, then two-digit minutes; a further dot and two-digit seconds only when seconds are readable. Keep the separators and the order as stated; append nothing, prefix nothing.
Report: 4.23.58
